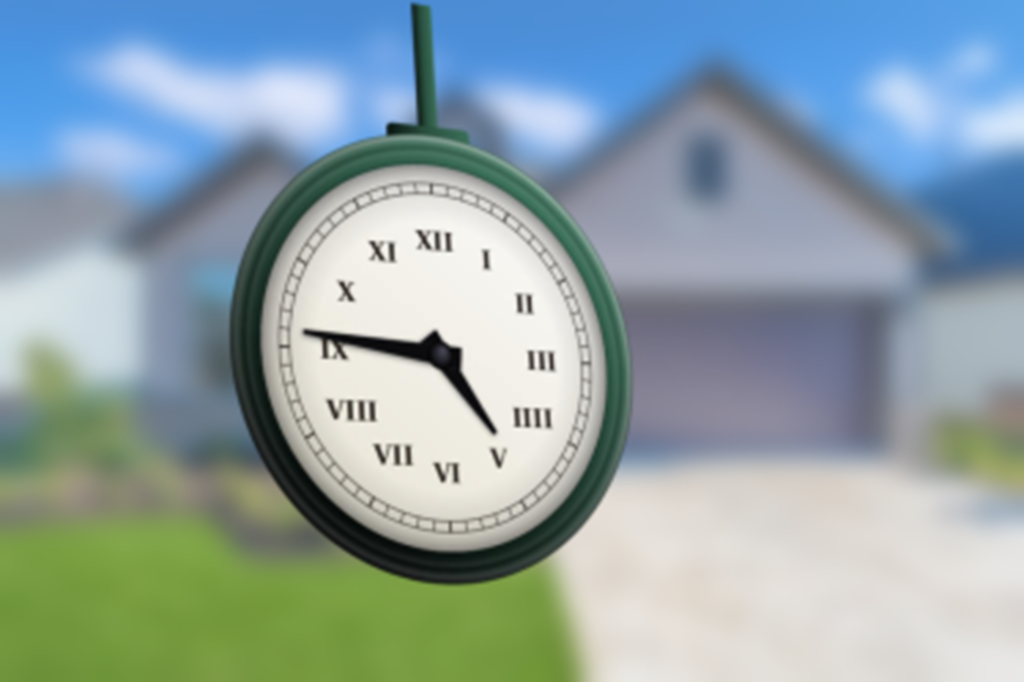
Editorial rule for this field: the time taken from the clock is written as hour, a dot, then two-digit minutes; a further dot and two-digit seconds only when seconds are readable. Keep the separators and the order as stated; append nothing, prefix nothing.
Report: 4.46
